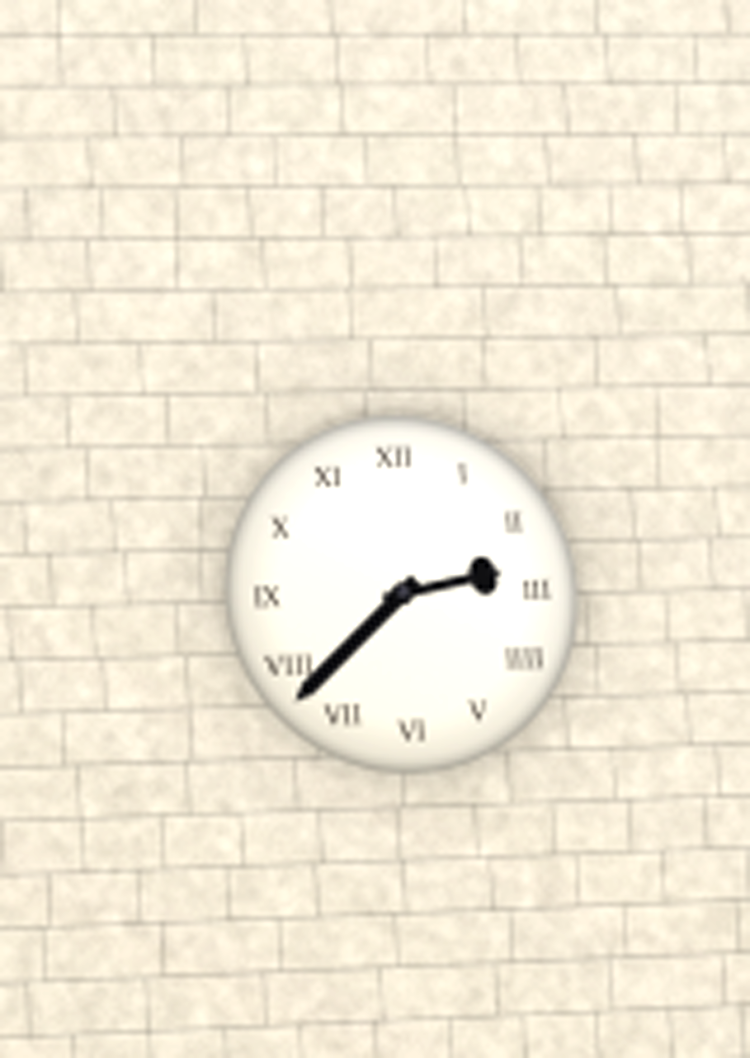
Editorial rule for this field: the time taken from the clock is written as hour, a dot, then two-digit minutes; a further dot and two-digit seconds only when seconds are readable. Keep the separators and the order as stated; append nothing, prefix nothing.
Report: 2.38
